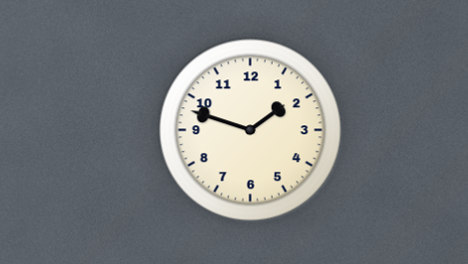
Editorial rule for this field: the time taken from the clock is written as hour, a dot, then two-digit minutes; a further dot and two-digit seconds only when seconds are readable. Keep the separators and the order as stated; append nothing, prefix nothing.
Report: 1.48
